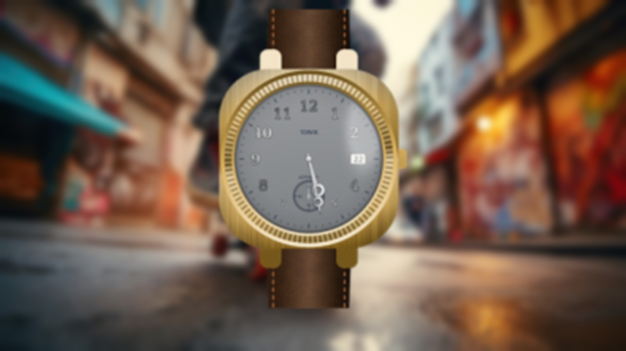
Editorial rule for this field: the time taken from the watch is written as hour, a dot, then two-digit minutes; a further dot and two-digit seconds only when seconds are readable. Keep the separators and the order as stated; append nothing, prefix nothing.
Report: 5.28
